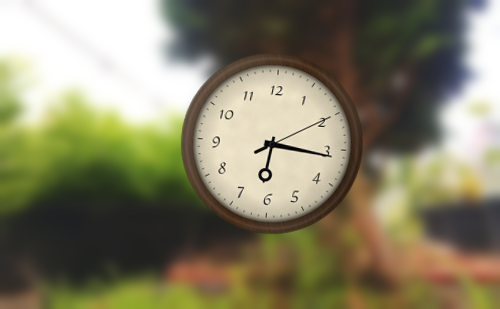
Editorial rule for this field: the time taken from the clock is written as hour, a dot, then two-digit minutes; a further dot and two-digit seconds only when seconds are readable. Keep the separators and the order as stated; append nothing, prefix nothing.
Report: 6.16.10
